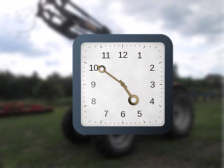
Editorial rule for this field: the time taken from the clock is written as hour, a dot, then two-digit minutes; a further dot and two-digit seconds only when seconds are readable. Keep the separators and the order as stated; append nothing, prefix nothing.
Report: 4.51
